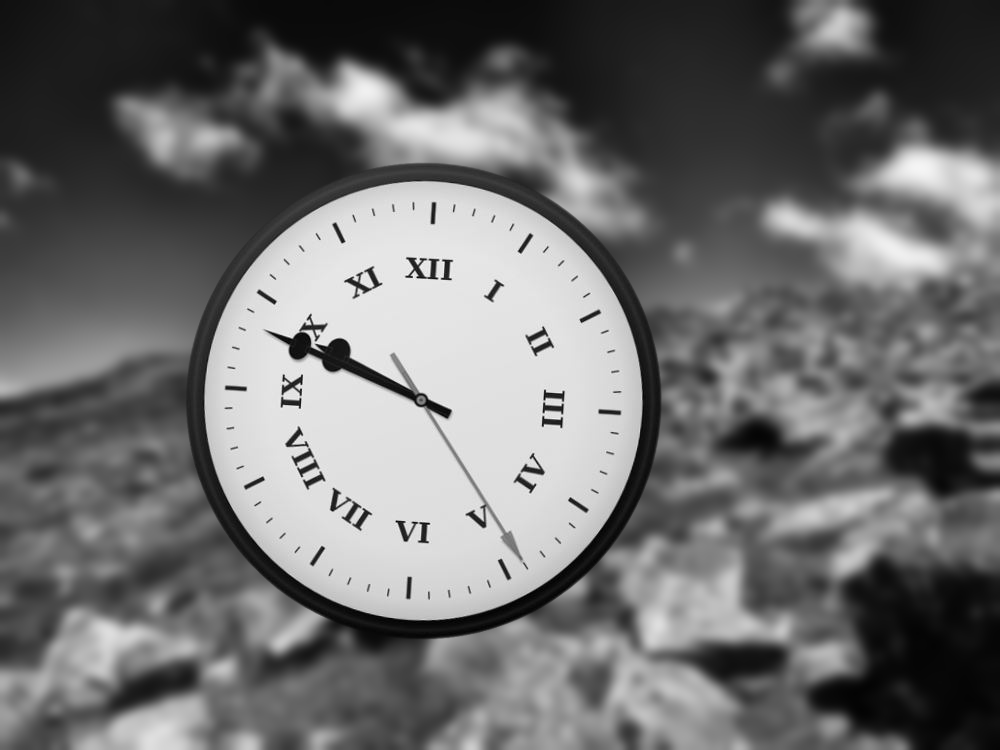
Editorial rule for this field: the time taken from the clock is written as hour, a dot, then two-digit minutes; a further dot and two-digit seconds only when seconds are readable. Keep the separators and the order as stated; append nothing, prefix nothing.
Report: 9.48.24
